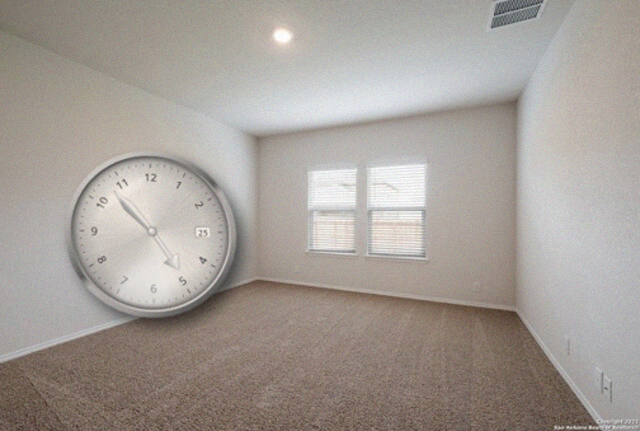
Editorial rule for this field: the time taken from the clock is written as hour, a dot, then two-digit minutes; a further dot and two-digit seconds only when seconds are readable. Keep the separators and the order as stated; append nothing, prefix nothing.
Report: 4.53
